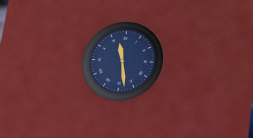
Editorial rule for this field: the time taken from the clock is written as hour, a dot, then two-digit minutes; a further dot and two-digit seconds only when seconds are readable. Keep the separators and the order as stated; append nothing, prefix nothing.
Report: 11.28
